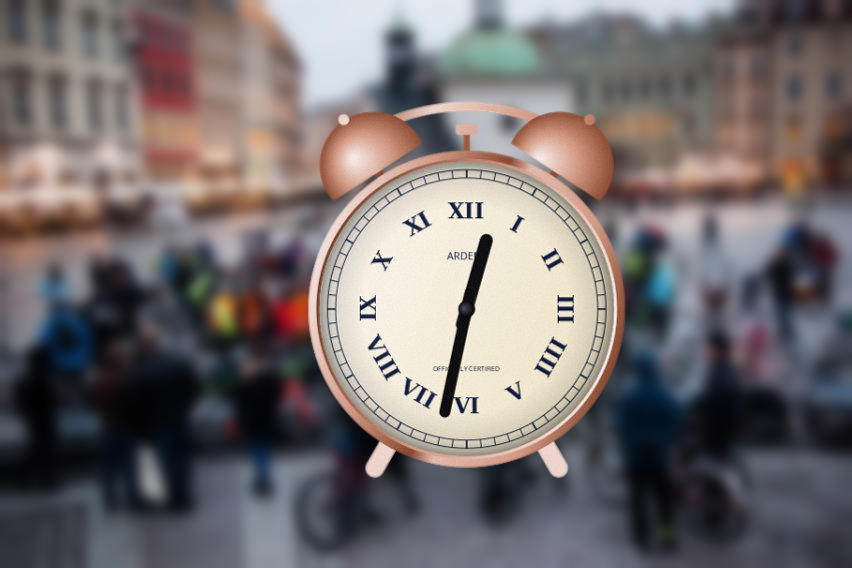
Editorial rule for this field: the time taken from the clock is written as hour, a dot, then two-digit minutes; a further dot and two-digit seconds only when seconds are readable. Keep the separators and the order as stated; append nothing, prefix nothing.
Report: 12.32
